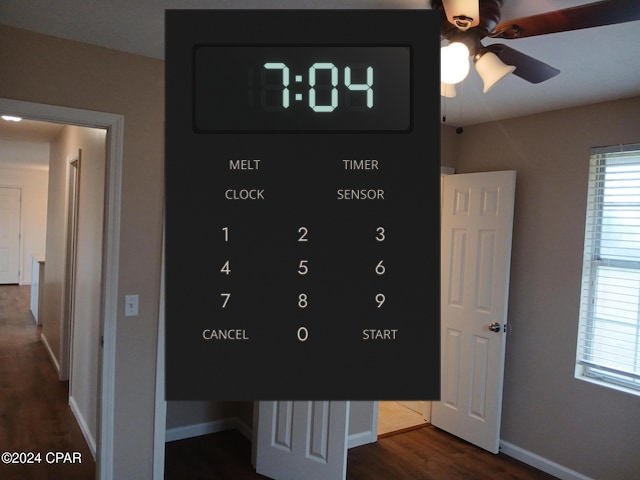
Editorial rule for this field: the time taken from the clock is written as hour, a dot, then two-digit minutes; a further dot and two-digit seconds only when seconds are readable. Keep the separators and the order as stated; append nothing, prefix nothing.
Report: 7.04
